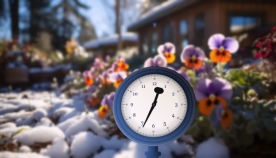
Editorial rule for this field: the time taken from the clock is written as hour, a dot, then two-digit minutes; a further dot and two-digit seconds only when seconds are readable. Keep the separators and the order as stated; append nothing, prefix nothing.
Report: 12.34
